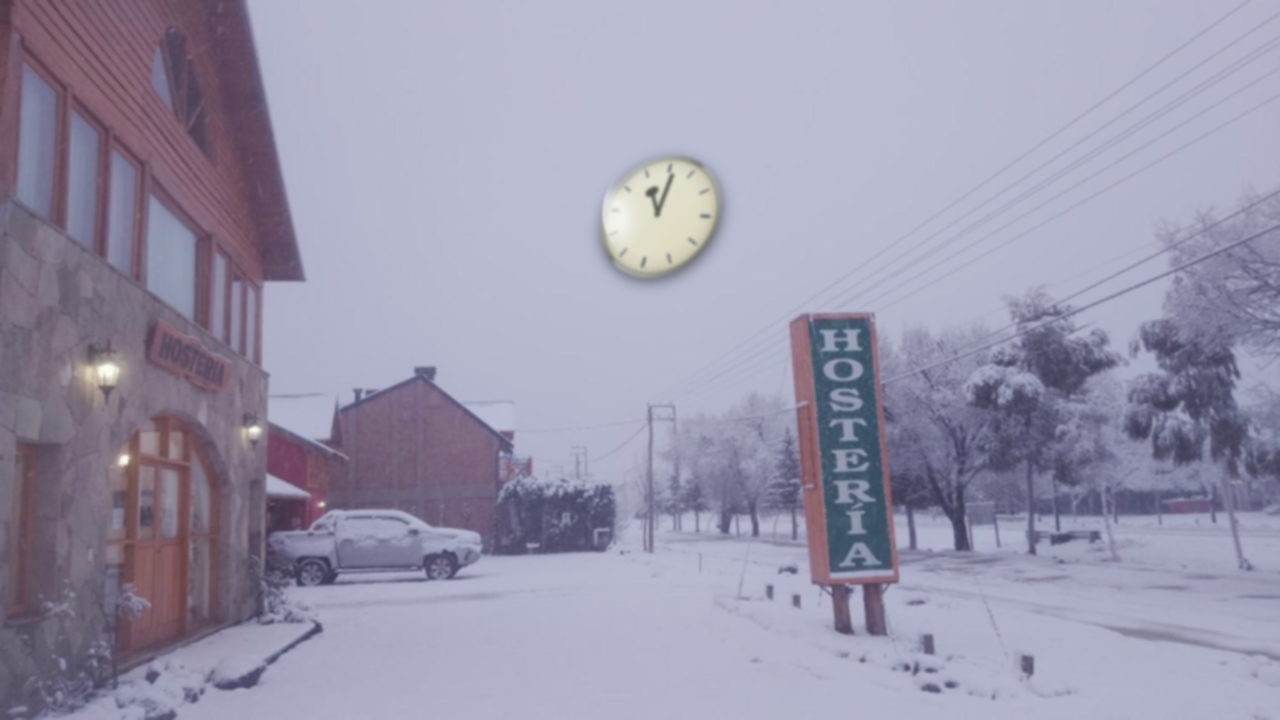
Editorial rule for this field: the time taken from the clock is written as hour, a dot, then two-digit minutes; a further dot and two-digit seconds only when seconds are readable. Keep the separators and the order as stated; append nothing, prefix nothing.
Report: 11.01
